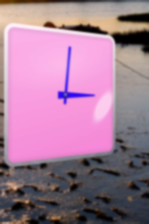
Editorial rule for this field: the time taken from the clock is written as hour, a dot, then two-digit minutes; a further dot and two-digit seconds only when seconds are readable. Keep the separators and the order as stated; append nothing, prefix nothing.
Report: 3.01
